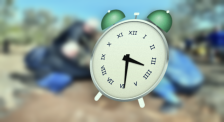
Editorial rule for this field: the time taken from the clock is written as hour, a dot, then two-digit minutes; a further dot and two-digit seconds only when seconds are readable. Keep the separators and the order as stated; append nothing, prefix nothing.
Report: 3.29
